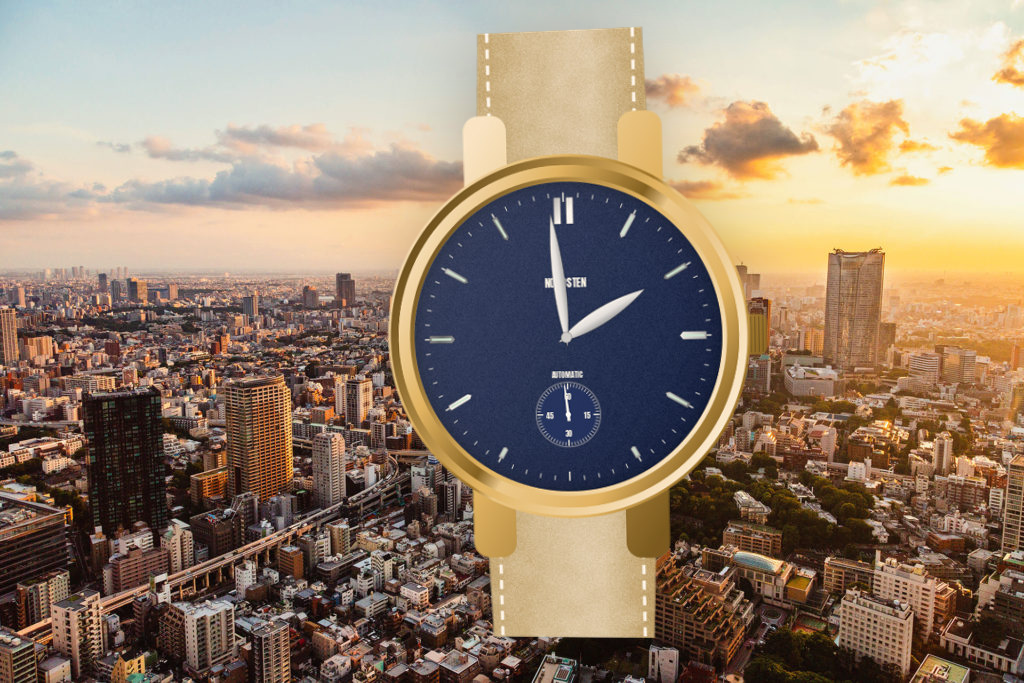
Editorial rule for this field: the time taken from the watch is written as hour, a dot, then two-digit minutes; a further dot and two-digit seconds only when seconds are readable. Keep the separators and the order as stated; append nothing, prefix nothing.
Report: 1.58.59
